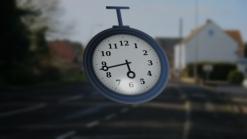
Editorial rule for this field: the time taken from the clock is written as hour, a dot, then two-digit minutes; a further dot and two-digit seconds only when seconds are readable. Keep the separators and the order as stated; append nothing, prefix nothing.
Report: 5.43
